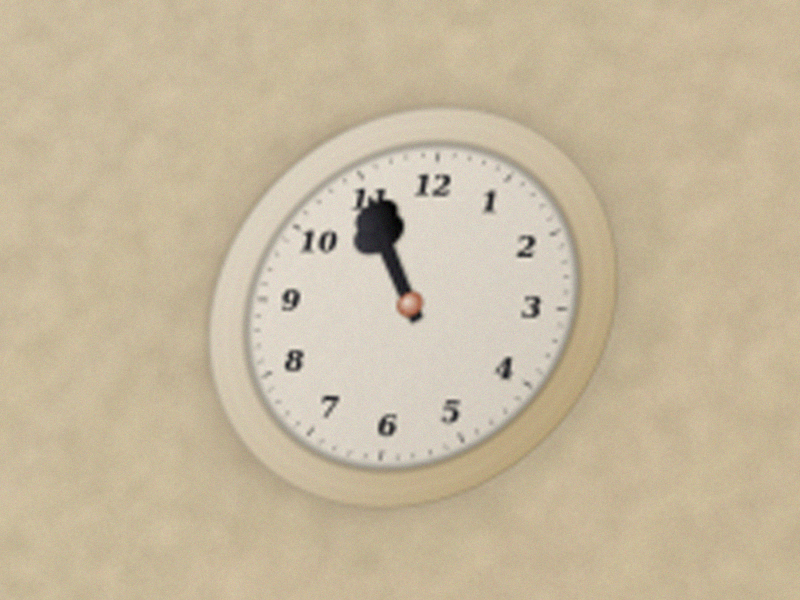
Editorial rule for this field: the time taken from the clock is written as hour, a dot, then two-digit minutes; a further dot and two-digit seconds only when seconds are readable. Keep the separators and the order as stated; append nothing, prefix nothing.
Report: 10.55
